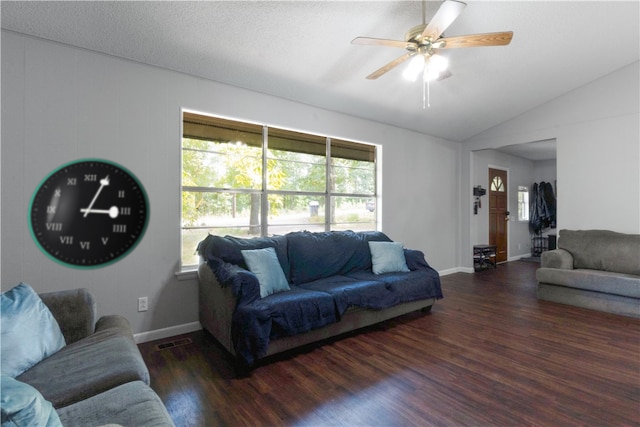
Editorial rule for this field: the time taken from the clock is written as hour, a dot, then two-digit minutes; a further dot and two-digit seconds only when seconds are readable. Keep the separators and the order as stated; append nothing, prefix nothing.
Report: 3.04
